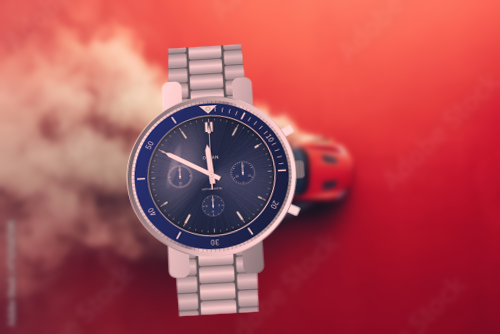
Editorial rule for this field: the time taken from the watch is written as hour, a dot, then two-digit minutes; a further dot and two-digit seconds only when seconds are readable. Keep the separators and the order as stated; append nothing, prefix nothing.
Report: 11.50
